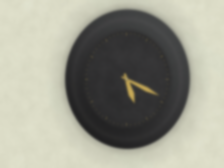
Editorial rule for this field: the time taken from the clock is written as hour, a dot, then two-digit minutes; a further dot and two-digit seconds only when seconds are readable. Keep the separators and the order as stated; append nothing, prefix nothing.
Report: 5.19
